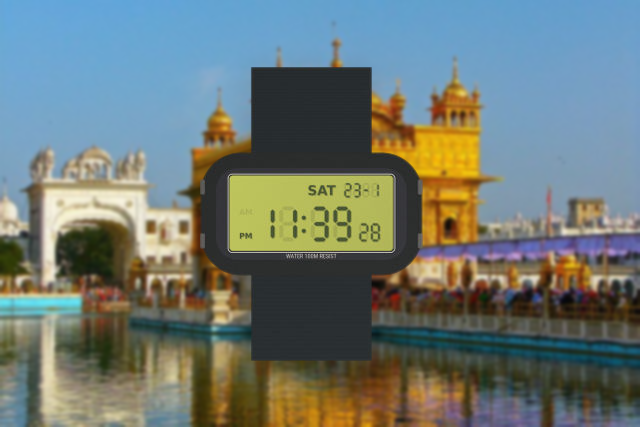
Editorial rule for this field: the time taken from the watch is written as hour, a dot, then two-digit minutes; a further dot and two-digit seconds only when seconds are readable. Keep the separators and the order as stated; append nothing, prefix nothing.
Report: 11.39.28
